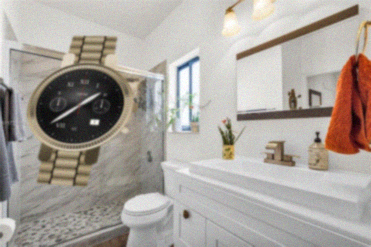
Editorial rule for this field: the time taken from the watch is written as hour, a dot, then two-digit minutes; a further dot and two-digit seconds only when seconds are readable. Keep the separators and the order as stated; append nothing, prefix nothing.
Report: 1.38
